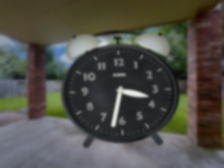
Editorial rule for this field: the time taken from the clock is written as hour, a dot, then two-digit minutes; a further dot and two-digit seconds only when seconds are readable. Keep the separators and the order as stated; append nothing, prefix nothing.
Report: 3.32
